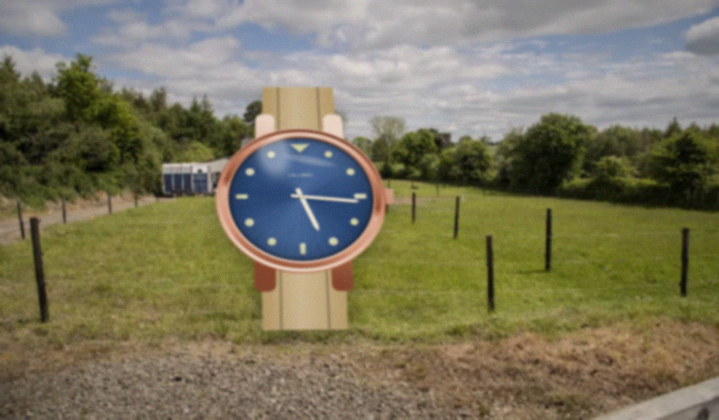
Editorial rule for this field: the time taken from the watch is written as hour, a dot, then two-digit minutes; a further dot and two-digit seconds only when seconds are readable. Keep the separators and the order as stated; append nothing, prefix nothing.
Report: 5.16
